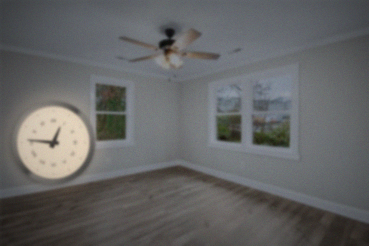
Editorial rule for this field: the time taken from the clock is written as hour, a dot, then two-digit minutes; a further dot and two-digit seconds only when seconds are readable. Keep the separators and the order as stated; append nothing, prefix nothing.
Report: 12.46
